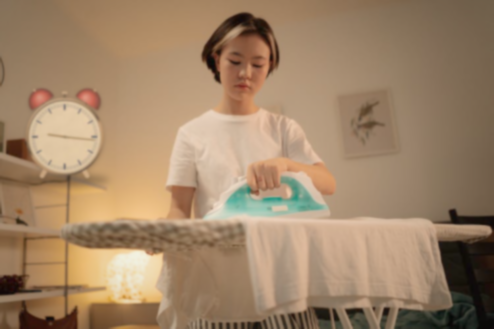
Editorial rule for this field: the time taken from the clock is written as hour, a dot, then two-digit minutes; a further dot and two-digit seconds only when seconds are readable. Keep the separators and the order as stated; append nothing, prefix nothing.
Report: 9.16
